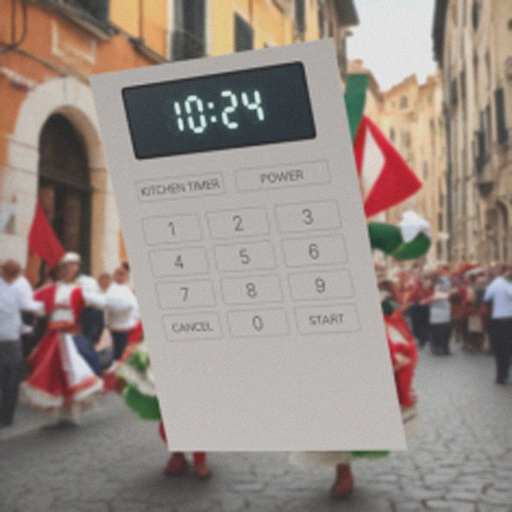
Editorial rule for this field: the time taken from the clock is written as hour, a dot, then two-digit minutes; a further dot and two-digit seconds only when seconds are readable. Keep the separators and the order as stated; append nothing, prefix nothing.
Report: 10.24
